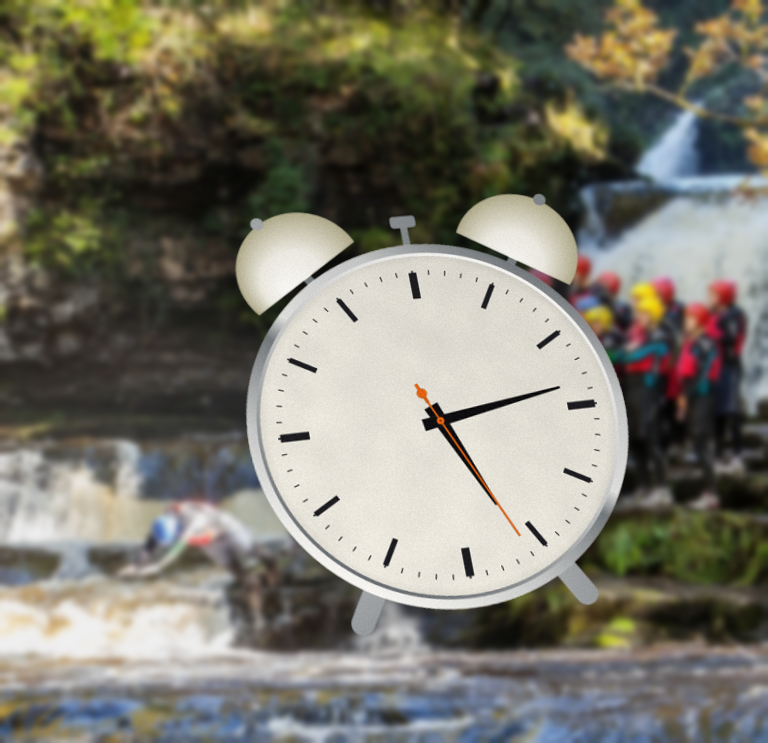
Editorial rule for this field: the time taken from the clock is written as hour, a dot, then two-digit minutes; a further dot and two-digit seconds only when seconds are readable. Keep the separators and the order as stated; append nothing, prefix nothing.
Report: 5.13.26
